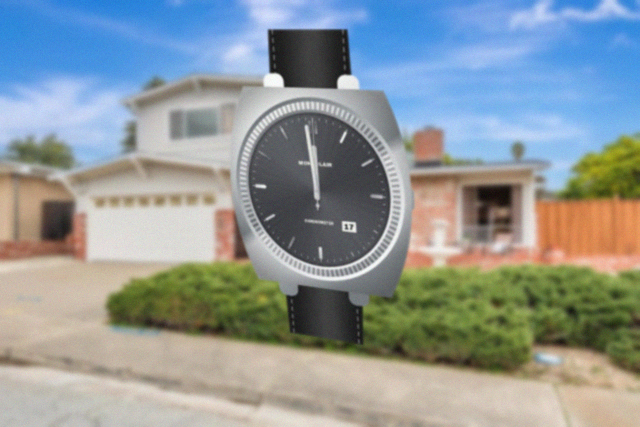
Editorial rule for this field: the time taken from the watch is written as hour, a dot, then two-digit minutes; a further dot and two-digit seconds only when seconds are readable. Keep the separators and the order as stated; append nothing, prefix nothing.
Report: 11.59.00
